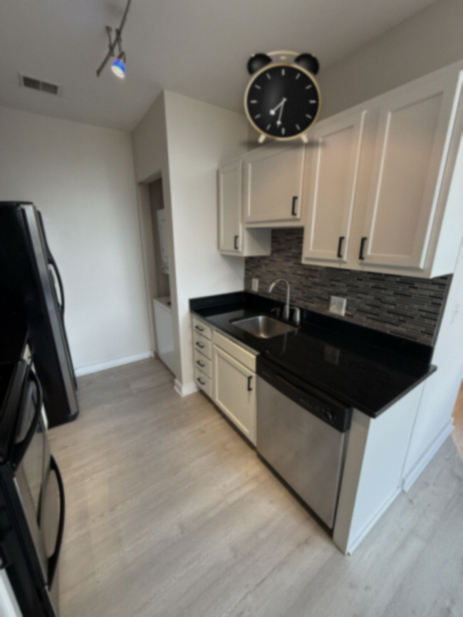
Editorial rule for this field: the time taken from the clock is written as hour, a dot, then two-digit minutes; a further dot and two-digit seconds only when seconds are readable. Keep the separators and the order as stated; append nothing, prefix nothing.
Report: 7.32
